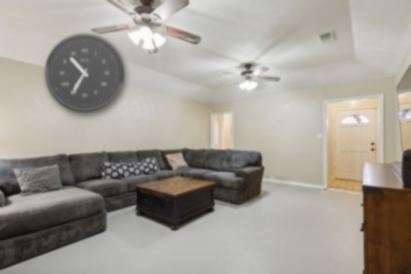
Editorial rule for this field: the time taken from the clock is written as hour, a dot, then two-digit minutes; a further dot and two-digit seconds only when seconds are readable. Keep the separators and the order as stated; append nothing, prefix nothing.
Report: 10.35
